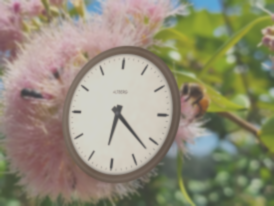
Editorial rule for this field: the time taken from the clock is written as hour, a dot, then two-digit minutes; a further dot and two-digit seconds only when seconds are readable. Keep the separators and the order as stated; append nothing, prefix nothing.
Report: 6.22
